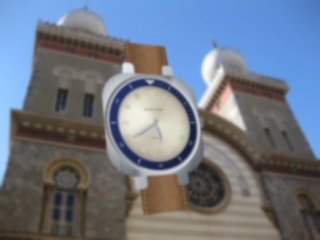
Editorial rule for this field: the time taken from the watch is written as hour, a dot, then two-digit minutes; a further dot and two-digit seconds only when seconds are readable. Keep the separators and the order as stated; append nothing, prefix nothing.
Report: 5.40
